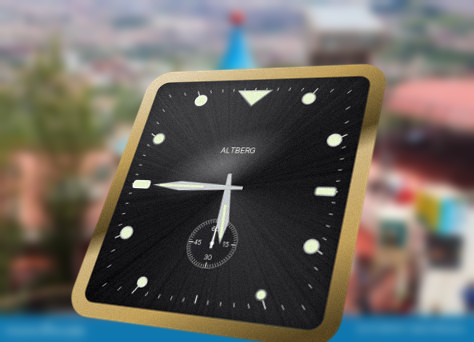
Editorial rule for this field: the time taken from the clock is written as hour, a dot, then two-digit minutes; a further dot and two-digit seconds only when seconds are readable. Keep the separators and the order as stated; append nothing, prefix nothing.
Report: 5.45
